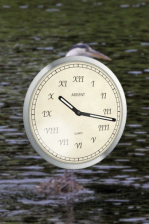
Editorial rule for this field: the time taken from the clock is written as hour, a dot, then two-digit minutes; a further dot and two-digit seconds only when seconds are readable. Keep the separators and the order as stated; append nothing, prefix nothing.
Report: 10.17
